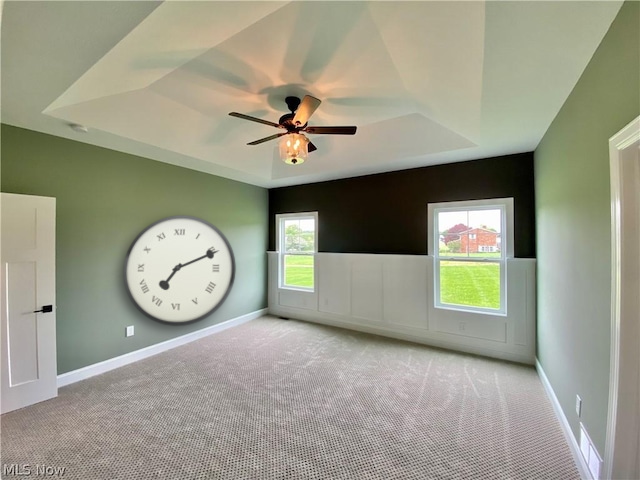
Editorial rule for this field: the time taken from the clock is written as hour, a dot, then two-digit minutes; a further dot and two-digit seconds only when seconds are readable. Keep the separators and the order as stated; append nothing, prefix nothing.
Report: 7.11
